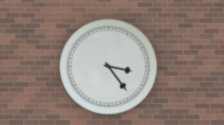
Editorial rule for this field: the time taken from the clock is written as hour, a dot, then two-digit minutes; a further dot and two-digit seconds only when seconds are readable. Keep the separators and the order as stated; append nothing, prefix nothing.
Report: 3.24
